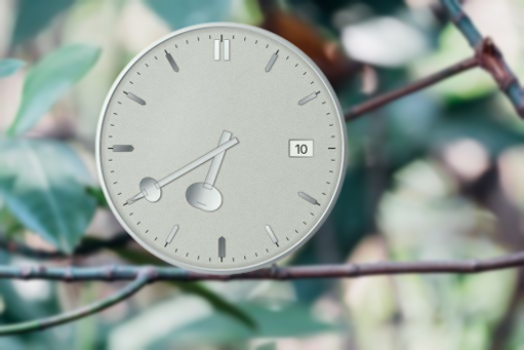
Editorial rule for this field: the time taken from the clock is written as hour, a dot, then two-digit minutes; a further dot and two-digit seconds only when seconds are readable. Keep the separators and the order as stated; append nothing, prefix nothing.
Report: 6.40
